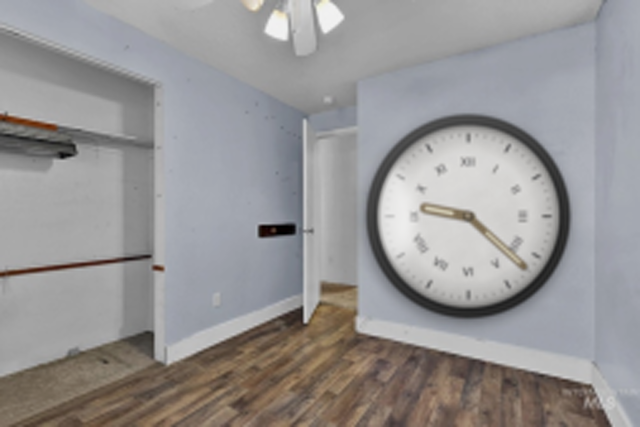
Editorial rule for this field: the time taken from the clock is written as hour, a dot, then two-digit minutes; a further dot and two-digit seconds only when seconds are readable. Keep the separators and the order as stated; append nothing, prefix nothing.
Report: 9.22
